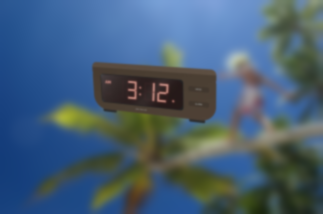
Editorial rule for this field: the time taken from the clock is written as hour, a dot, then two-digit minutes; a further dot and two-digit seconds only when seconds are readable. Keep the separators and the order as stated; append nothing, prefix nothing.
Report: 3.12
